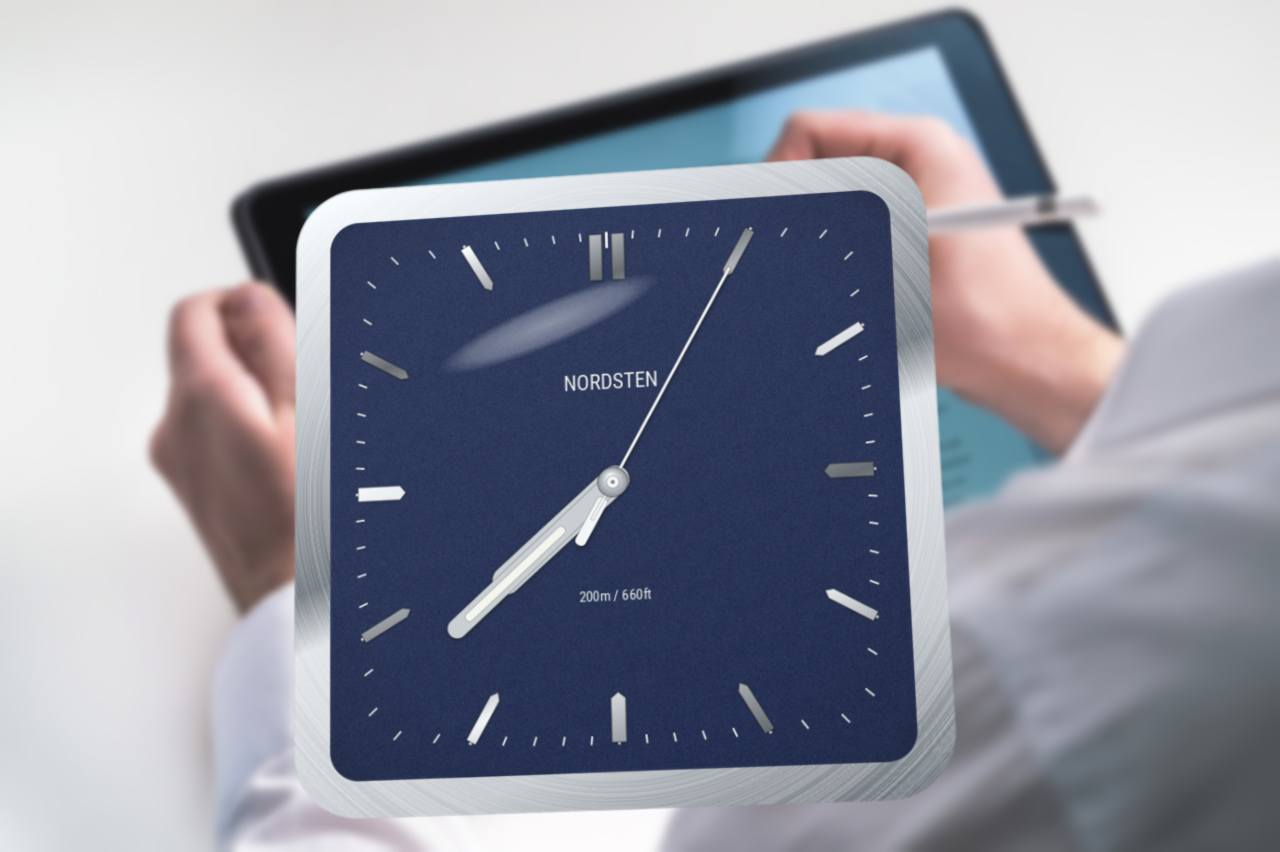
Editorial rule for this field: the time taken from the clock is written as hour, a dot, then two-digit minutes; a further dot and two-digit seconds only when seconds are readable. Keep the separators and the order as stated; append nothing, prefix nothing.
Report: 7.38.05
